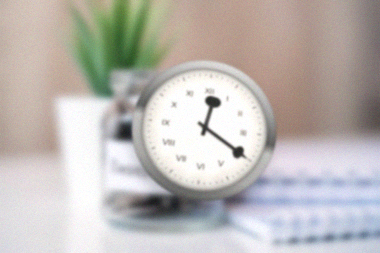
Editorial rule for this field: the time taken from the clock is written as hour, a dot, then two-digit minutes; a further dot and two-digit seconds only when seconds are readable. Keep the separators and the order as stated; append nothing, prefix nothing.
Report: 12.20
